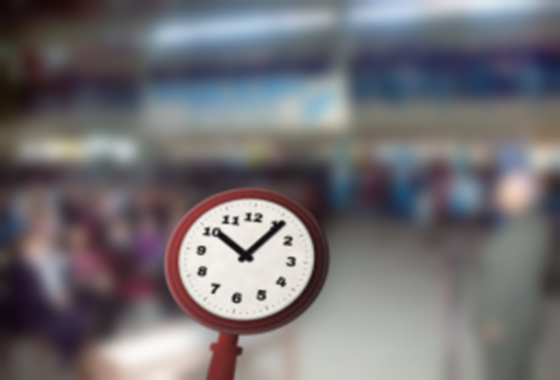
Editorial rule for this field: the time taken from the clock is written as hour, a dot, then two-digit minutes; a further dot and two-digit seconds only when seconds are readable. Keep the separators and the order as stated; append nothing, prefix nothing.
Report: 10.06
